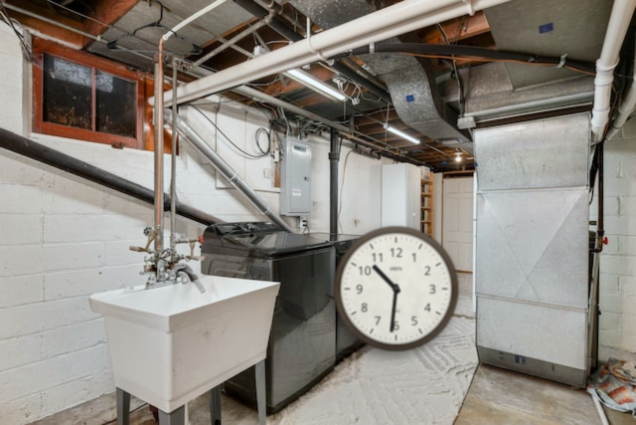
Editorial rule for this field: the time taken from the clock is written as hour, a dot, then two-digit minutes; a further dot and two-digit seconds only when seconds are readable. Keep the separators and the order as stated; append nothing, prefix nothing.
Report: 10.31
